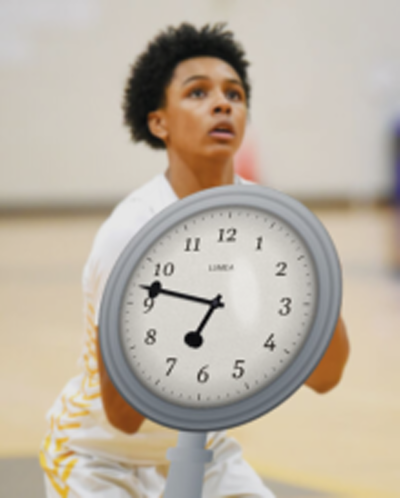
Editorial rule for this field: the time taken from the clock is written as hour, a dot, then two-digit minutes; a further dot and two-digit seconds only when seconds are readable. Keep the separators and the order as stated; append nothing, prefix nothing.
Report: 6.47
